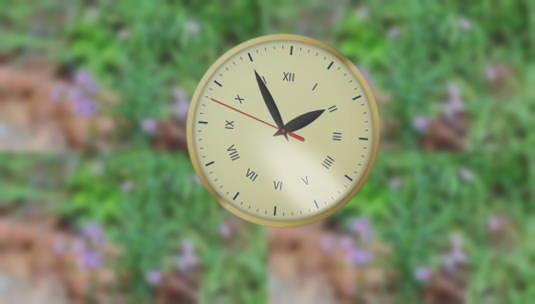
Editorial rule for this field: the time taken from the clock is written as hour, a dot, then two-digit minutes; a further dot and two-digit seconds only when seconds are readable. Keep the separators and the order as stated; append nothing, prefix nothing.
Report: 1.54.48
